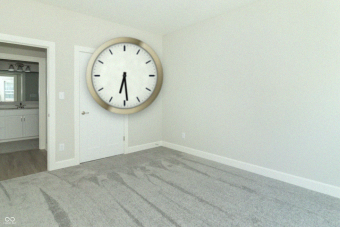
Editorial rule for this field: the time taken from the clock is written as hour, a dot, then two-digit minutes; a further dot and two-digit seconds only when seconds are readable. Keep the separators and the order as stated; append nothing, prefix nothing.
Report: 6.29
